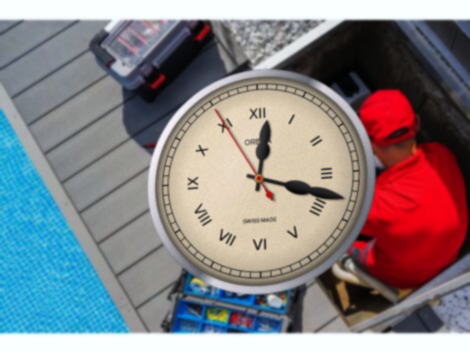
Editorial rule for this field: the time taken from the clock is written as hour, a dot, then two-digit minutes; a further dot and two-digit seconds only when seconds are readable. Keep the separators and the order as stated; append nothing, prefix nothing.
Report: 12.17.55
